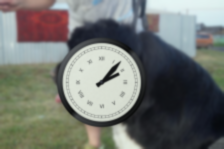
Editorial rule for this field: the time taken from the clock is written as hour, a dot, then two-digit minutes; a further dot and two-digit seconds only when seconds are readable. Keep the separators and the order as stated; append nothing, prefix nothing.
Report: 2.07
